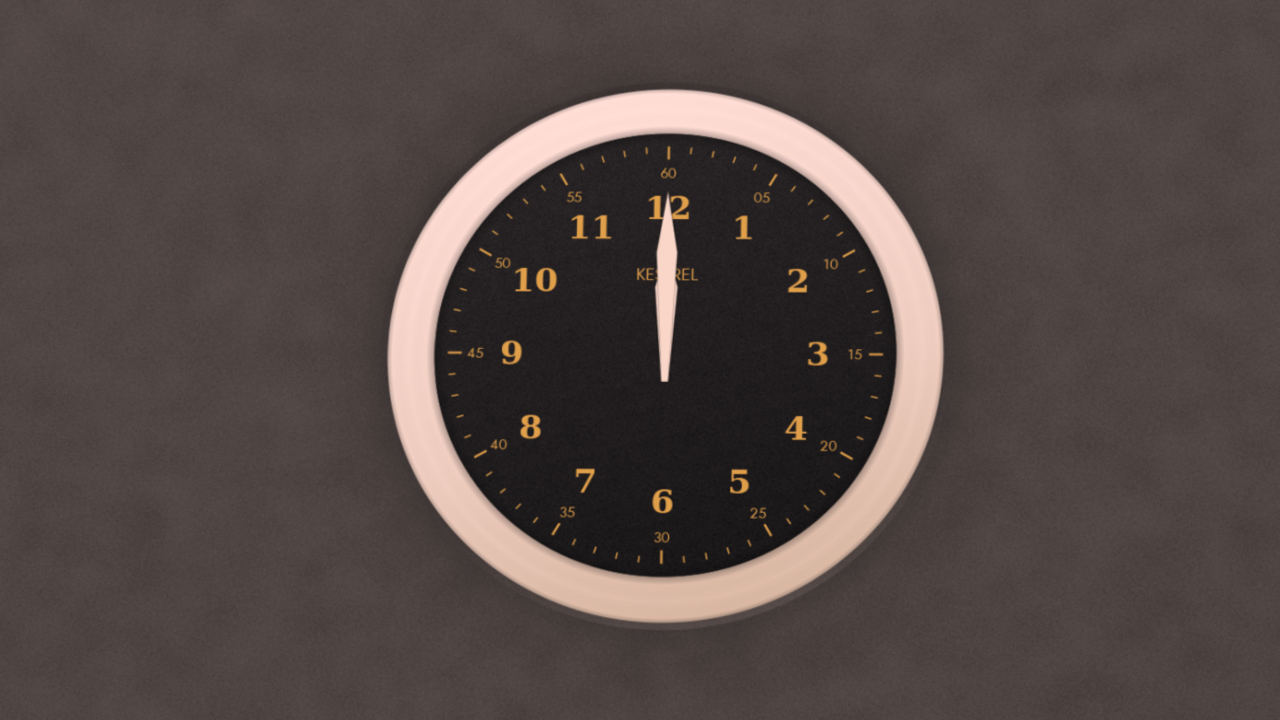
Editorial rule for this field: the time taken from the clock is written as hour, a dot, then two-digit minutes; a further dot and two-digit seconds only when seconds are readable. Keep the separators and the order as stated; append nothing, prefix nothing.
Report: 12.00
